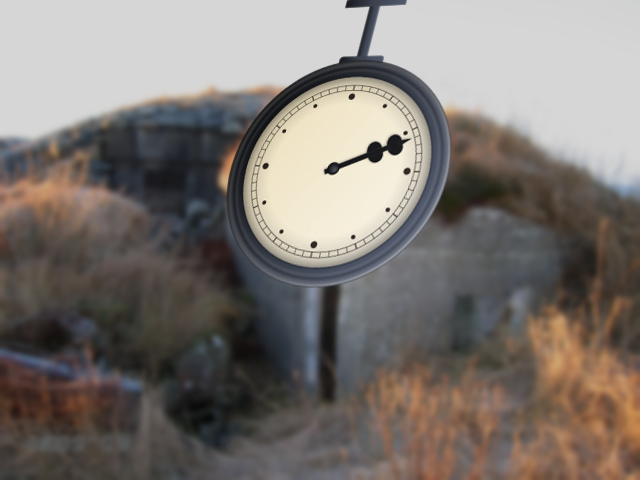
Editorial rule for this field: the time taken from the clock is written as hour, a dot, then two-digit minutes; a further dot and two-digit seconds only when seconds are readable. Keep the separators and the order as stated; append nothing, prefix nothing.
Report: 2.11
